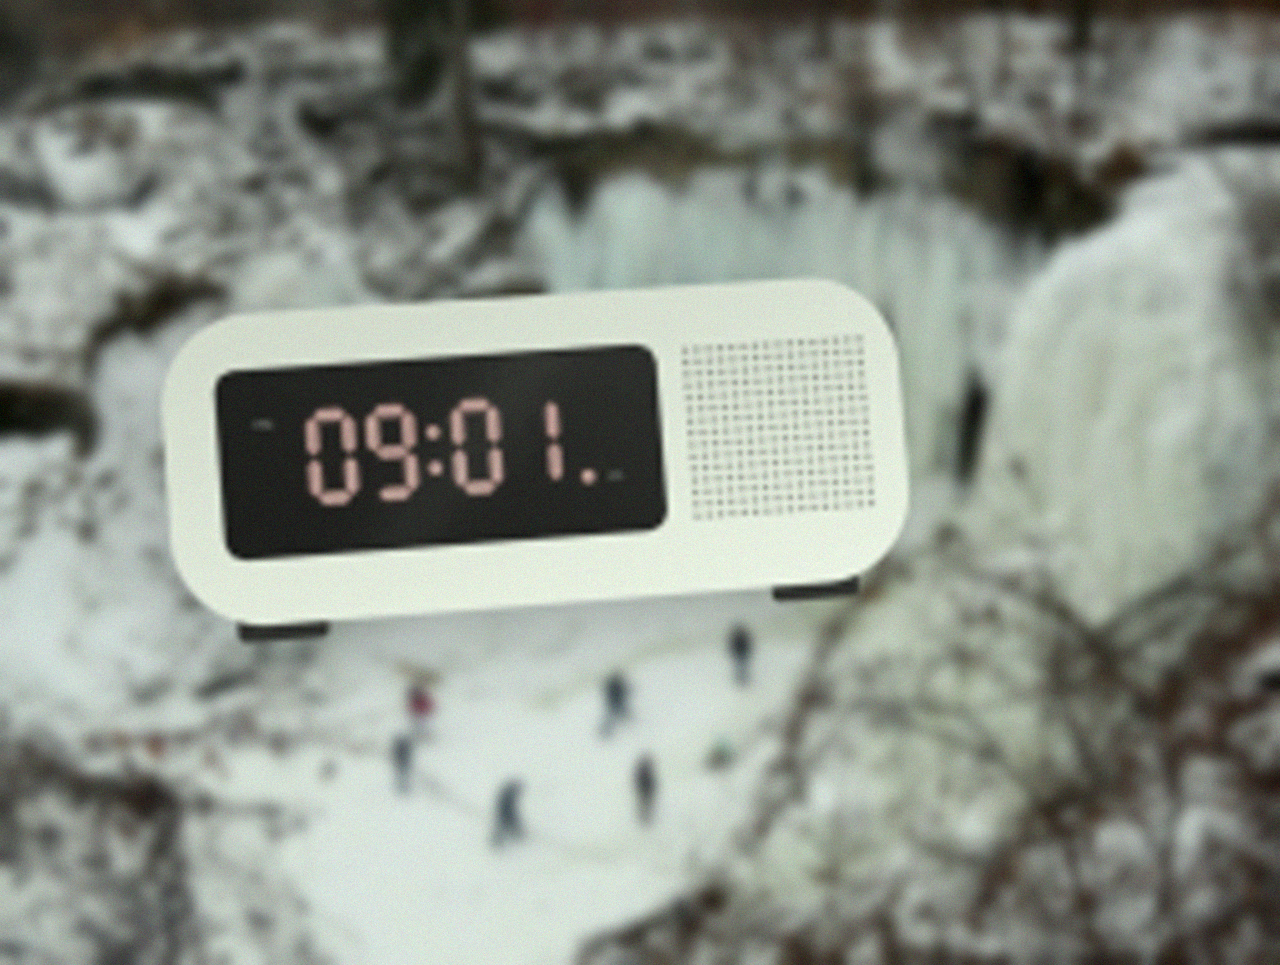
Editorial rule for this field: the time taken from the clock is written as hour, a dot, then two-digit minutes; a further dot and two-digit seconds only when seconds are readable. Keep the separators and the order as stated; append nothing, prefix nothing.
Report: 9.01
